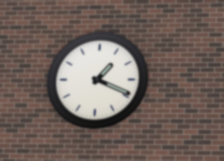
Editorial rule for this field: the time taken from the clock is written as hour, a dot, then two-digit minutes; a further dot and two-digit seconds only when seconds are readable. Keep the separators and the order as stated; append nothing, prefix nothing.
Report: 1.19
